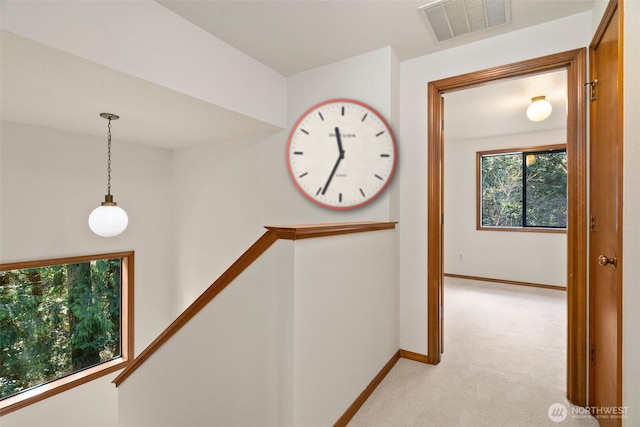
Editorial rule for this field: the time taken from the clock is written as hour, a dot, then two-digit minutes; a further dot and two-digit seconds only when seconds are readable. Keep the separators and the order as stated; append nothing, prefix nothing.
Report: 11.34
